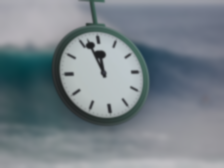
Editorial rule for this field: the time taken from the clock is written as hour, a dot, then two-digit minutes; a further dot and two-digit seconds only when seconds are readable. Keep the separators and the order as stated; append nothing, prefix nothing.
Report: 11.57
